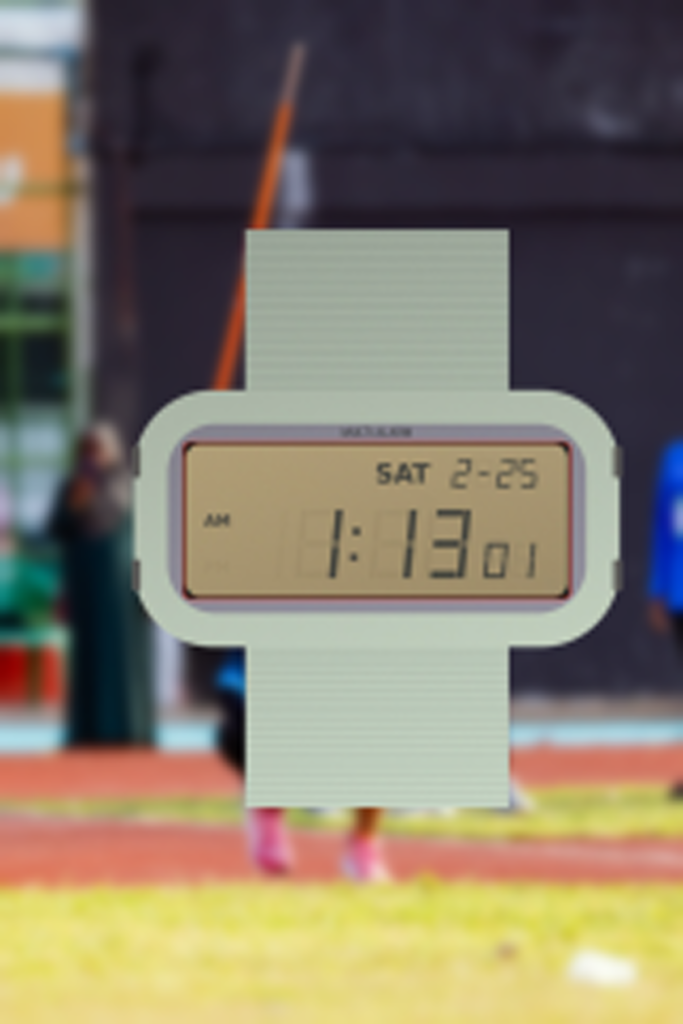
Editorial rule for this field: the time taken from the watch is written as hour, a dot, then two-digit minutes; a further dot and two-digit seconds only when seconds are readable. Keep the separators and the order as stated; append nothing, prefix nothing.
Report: 1.13.01
